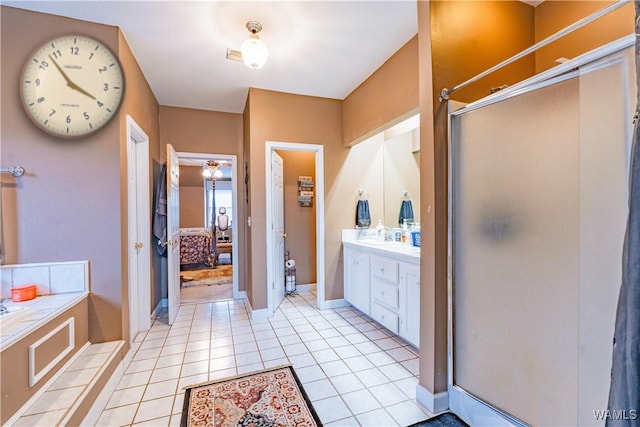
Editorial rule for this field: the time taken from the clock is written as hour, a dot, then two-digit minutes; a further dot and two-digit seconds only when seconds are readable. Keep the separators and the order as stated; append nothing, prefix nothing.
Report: 3.53
